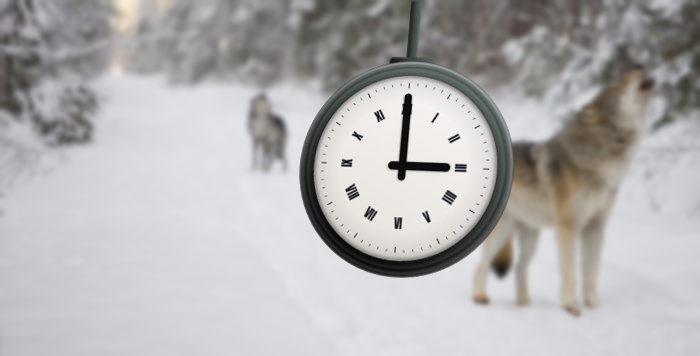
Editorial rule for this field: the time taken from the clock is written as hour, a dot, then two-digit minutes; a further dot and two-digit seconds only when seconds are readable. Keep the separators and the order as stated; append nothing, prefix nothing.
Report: 3.00
